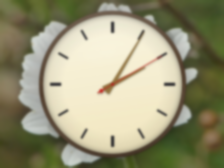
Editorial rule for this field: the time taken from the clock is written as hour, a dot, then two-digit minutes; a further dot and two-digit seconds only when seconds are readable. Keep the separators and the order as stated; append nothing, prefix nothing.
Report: 2.05.10
